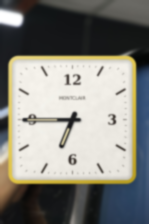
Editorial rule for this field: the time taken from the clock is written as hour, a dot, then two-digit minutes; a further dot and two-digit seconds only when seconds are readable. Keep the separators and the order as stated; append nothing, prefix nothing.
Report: 6.45
